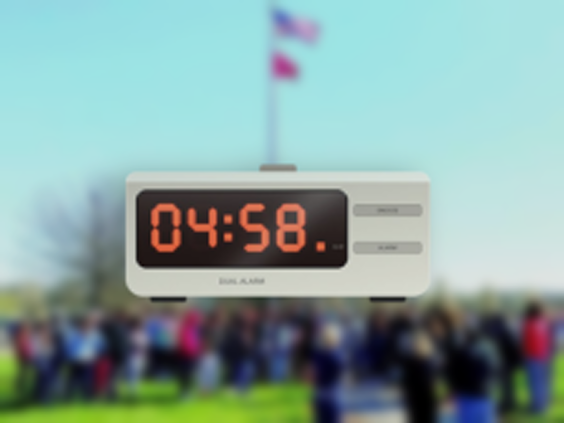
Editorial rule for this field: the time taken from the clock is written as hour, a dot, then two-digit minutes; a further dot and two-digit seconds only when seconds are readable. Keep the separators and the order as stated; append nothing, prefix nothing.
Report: 4.58
